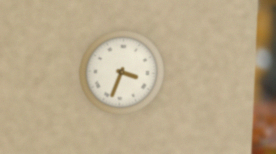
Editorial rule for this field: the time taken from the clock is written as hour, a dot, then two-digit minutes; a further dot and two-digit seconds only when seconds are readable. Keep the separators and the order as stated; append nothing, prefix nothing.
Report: 3.33
